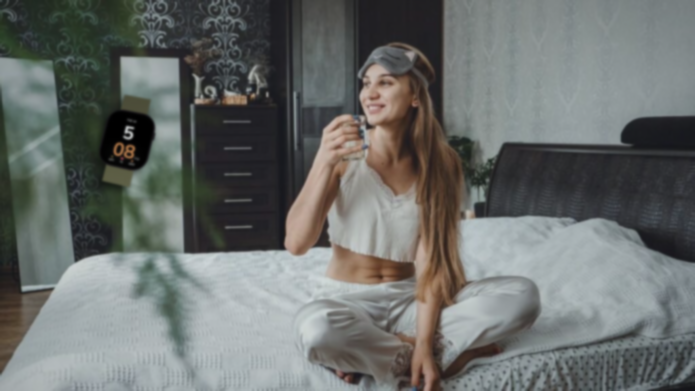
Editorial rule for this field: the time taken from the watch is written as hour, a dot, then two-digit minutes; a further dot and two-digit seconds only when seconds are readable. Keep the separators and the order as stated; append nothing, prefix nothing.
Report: 5.08
